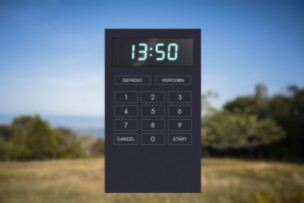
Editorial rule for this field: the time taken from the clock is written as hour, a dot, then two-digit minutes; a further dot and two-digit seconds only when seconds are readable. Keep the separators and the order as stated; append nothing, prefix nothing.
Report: 13.50
